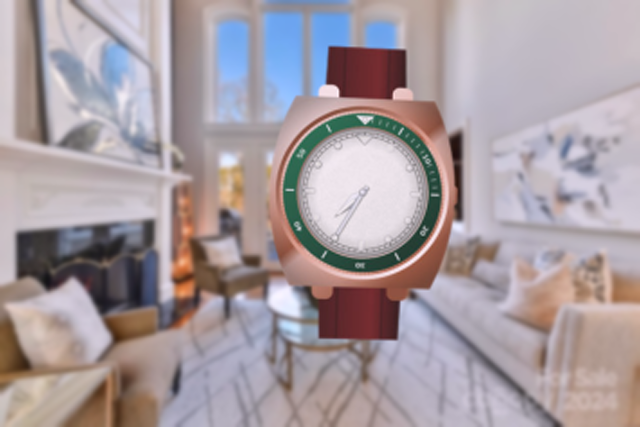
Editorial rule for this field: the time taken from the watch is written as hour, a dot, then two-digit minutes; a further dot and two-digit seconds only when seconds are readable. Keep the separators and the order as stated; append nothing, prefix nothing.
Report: 7.35
